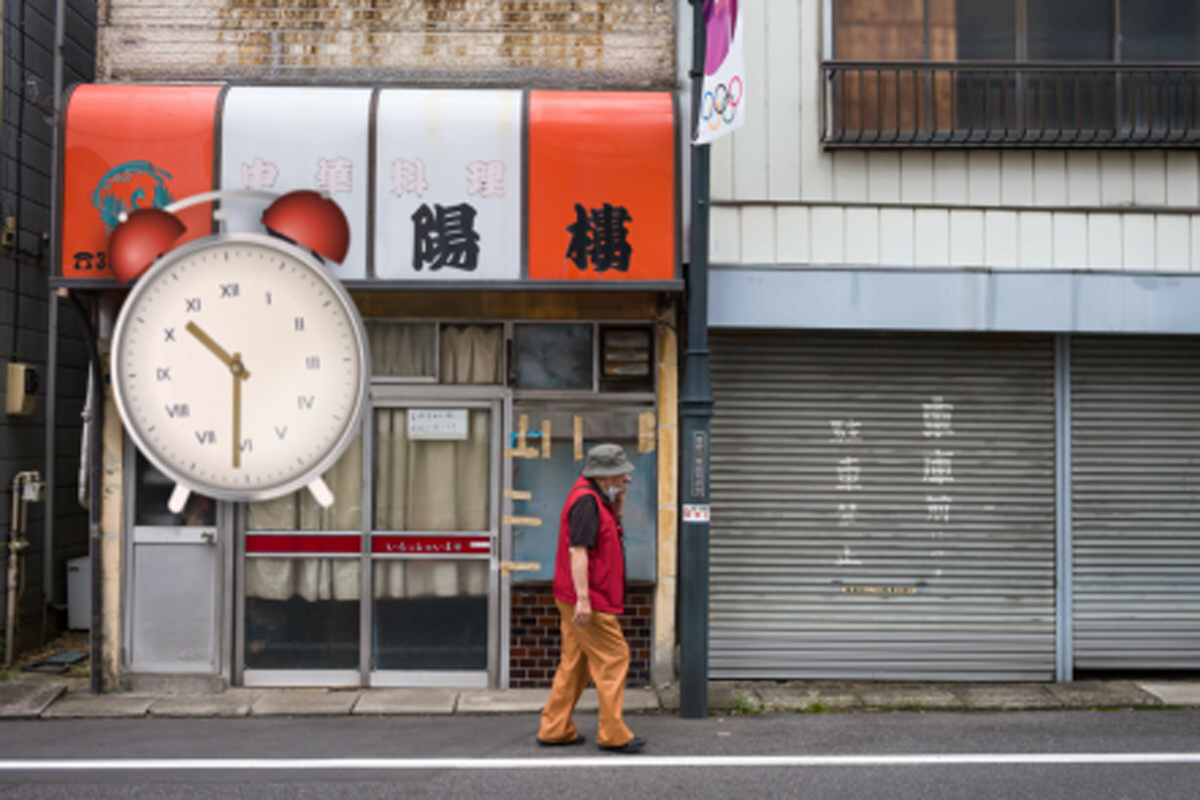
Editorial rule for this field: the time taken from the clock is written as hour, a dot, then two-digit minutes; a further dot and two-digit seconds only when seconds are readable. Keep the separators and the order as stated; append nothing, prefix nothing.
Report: 10.31
